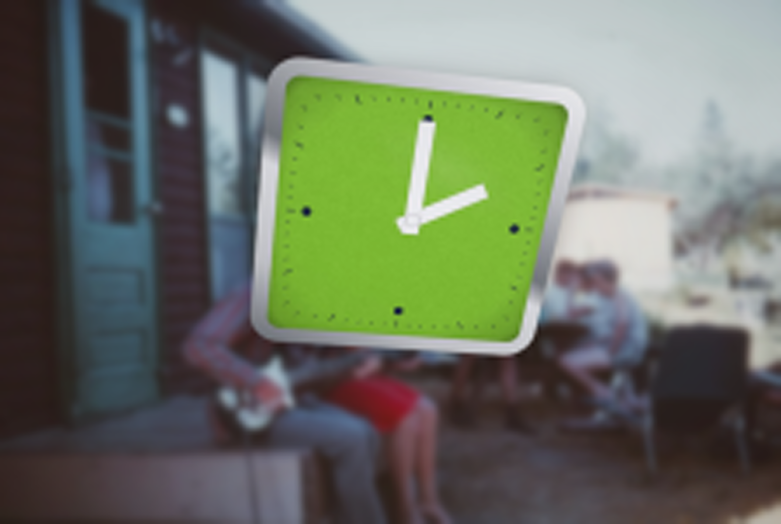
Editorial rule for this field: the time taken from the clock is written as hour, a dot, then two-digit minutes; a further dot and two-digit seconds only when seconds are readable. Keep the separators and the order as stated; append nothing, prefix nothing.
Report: 2.00
